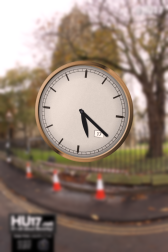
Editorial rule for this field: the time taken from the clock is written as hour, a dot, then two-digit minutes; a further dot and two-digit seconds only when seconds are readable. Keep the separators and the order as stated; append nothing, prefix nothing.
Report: 5.21
